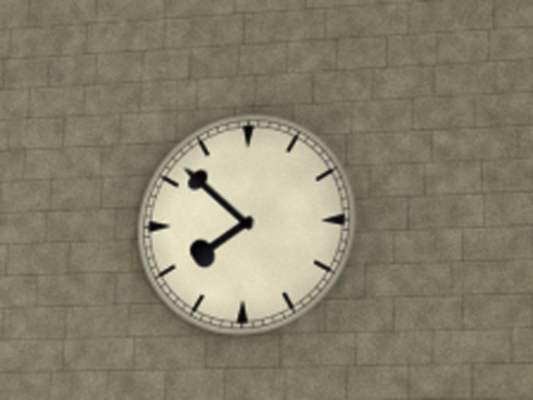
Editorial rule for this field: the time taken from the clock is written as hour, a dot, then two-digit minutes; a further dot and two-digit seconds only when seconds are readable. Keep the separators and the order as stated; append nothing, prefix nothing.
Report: 7.52
